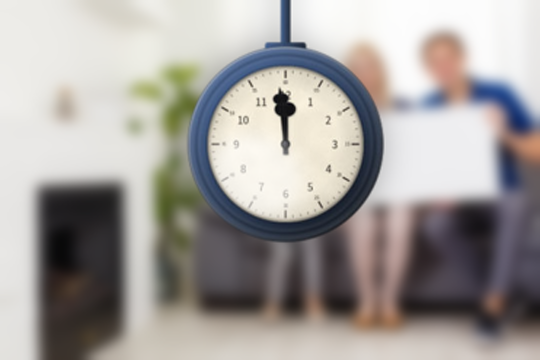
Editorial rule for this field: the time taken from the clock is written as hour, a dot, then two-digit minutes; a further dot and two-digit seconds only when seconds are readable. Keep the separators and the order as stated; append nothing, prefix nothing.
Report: 11.59
